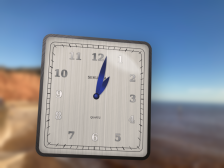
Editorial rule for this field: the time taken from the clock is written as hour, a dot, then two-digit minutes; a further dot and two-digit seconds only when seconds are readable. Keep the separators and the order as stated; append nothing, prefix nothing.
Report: 1.02
